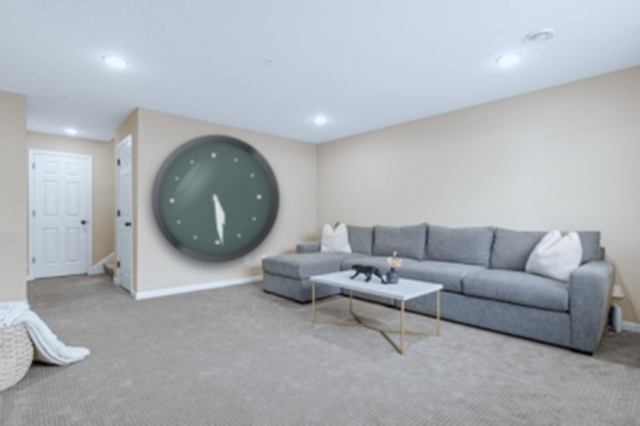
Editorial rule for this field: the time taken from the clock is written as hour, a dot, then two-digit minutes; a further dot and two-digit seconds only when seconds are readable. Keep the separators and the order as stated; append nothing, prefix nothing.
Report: 5.29
